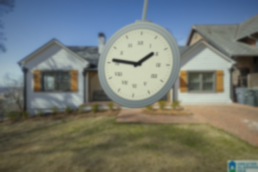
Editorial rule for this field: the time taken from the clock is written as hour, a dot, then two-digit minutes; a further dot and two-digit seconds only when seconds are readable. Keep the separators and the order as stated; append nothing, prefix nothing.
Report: 1.46
